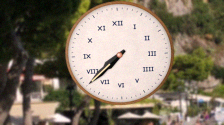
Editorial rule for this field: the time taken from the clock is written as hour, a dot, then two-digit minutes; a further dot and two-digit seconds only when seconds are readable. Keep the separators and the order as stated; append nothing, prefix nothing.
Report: 7.38
